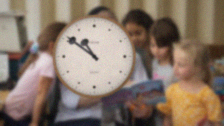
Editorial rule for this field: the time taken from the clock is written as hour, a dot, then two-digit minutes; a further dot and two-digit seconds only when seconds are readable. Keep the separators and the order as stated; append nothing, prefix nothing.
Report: 10.51
